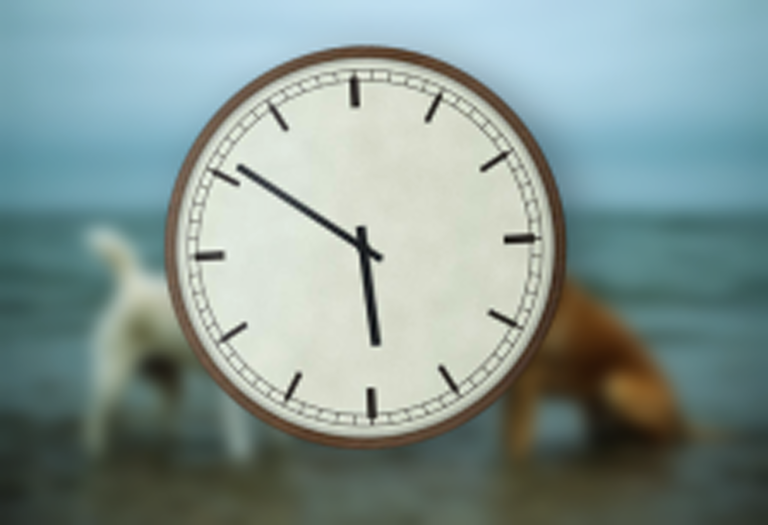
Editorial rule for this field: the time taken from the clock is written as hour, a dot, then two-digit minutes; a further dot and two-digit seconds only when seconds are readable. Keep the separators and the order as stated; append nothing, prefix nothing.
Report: 5.51
